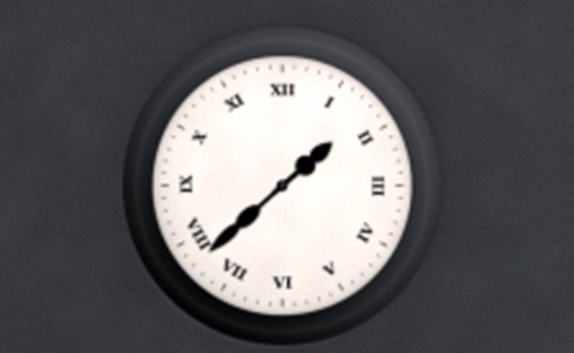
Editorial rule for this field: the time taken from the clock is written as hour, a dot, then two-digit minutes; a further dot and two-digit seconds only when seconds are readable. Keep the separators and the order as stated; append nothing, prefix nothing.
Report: 1.38
